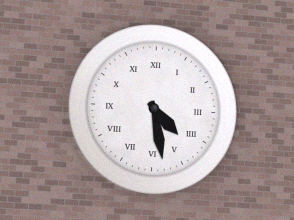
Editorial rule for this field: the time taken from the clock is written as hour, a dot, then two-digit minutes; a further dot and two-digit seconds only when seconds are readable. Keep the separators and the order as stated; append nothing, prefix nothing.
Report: 4.28
